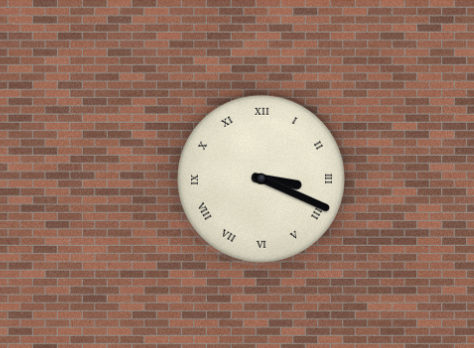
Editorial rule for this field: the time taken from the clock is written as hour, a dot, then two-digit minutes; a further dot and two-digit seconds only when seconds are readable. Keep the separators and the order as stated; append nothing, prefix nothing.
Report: 3.19
